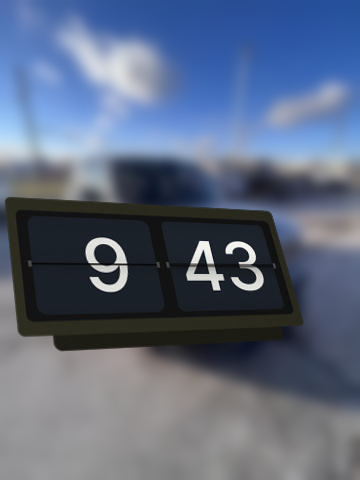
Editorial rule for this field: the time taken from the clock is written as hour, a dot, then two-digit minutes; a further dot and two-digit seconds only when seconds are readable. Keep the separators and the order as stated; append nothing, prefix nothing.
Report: 9.43
